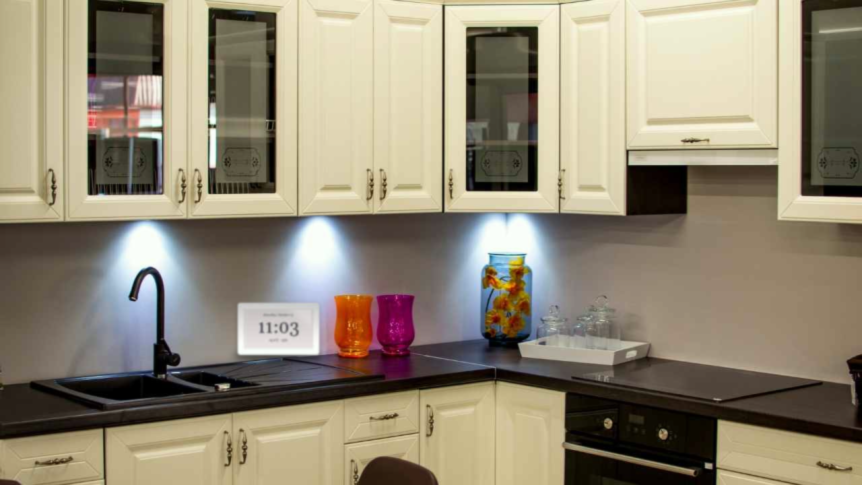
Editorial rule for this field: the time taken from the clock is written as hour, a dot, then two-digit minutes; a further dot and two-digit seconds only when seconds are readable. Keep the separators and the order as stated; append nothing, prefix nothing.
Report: 11.03
